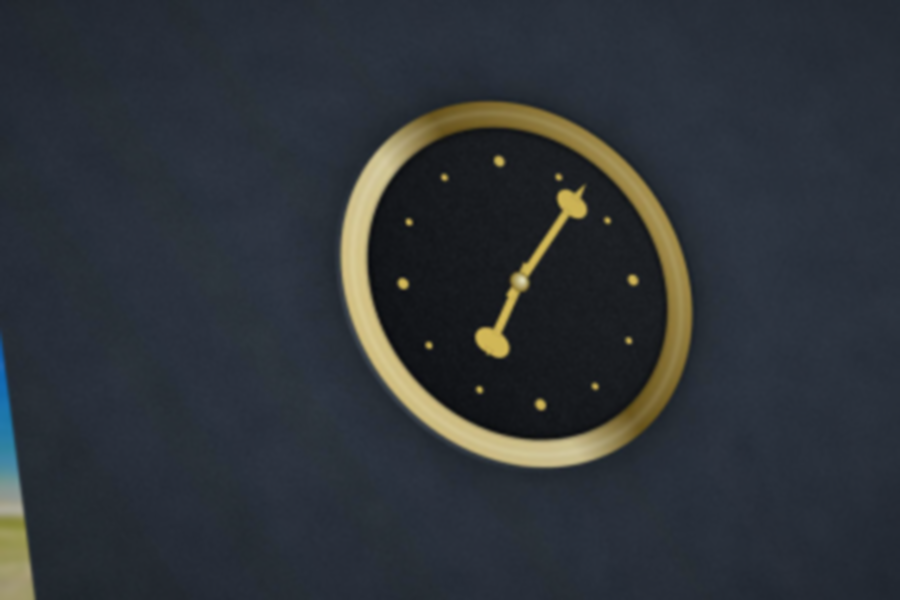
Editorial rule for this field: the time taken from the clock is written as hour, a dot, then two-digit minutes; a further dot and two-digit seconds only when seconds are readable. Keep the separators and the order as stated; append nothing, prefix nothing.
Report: 7.07
